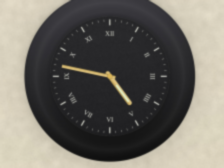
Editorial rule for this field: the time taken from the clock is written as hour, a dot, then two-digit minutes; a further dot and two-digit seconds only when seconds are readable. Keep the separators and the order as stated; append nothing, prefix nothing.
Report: 4.47
